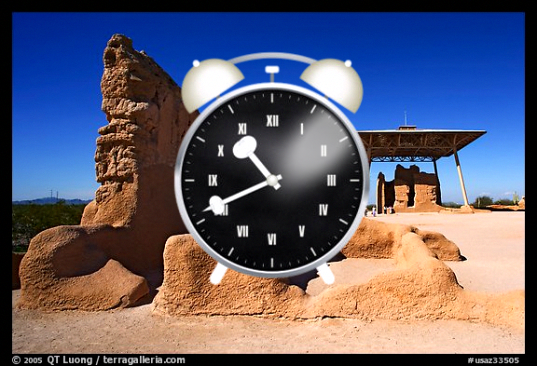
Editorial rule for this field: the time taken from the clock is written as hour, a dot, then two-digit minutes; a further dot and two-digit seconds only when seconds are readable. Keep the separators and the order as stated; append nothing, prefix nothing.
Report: 10.41
